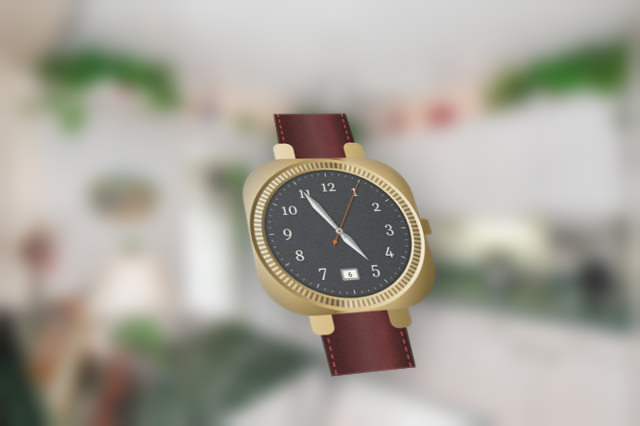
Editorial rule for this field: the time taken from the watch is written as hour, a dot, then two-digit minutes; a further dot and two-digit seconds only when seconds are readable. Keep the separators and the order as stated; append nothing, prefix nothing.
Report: 4.55.05
